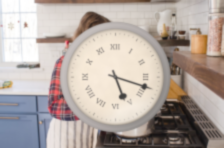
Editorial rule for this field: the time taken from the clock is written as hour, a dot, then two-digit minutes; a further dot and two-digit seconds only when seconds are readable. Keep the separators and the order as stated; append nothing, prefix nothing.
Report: 5.18
